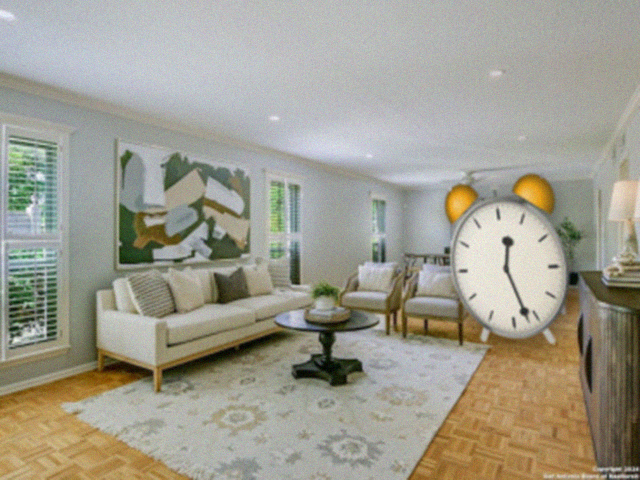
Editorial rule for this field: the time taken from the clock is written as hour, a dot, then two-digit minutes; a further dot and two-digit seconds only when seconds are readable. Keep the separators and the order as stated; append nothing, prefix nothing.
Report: 12.27
